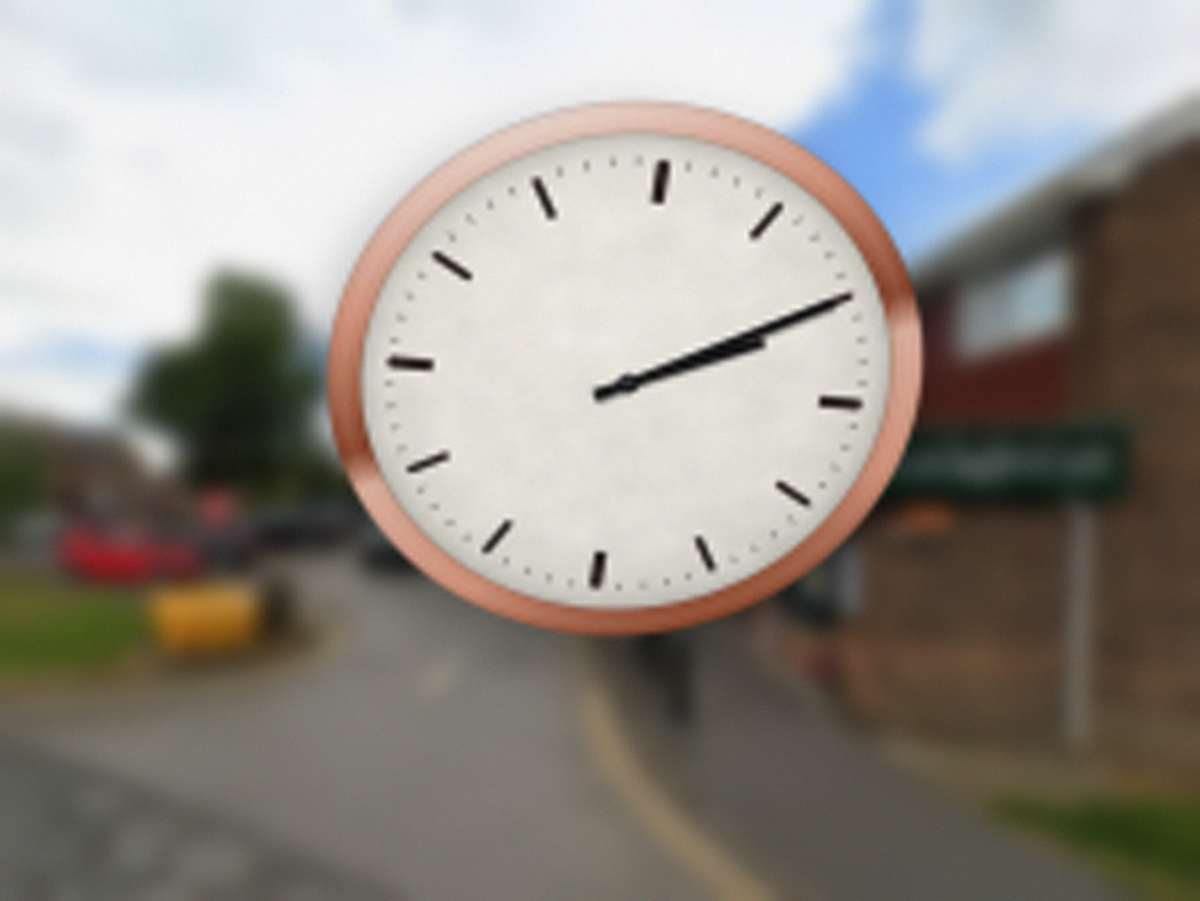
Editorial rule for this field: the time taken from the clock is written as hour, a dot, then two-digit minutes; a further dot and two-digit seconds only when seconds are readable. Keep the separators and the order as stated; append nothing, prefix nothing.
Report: 2.10
